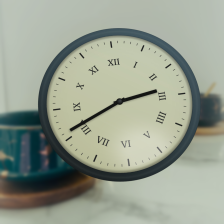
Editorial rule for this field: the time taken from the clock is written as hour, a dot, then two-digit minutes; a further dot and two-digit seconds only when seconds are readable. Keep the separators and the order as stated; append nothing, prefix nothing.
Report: 2.41
